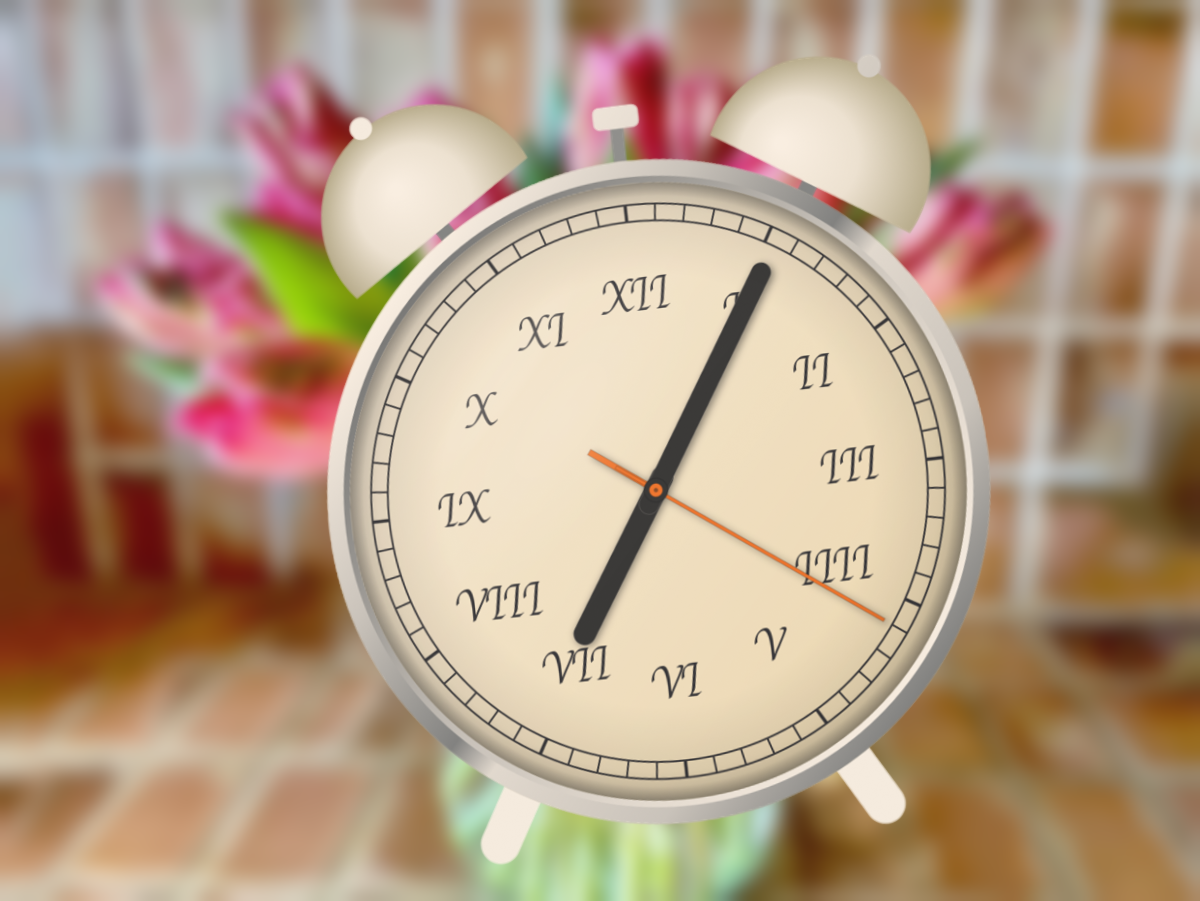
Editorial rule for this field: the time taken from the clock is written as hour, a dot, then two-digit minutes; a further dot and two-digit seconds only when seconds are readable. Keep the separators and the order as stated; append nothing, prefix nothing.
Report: 7.05.21
